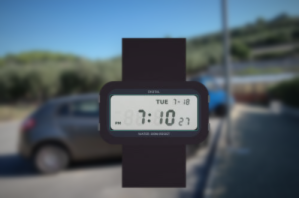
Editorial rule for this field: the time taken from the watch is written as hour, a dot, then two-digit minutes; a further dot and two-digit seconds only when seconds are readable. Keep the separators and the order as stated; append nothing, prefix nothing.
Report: 7.10
